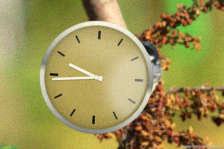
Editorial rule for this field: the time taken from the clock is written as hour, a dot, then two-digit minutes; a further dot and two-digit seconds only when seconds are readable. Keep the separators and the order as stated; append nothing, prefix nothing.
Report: 9.44
